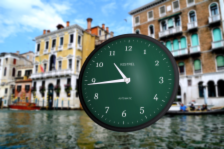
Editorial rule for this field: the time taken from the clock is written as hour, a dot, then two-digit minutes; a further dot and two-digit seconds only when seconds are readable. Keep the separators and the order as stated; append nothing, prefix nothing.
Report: 10.44
